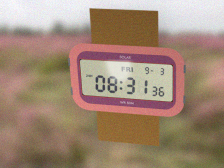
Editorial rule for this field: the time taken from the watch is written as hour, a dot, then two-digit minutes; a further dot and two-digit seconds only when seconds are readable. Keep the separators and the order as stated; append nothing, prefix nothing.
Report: 8.31.36
